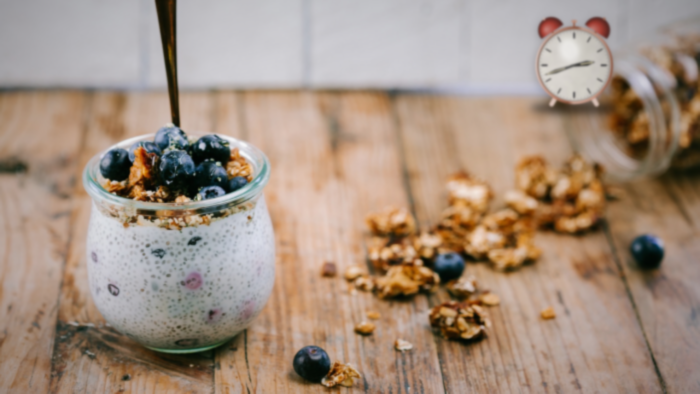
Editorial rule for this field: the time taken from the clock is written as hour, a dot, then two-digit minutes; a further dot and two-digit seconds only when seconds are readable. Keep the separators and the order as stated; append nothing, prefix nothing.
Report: 2.42
